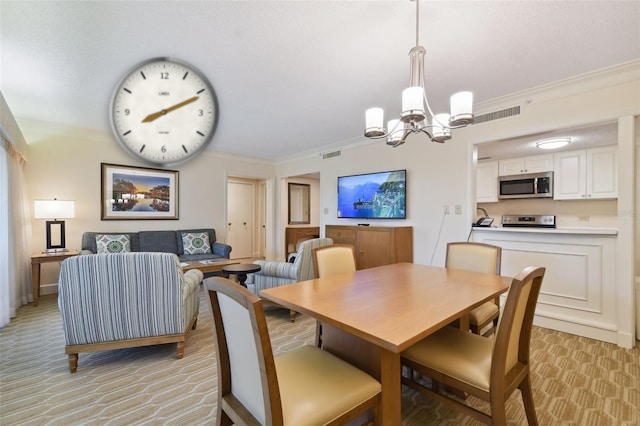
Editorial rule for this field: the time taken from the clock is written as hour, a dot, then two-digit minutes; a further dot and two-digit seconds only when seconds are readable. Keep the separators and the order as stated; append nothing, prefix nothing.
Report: 8.11
